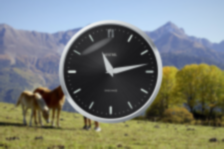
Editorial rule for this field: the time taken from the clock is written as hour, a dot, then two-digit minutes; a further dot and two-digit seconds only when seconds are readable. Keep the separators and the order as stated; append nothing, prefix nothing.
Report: 11.13
